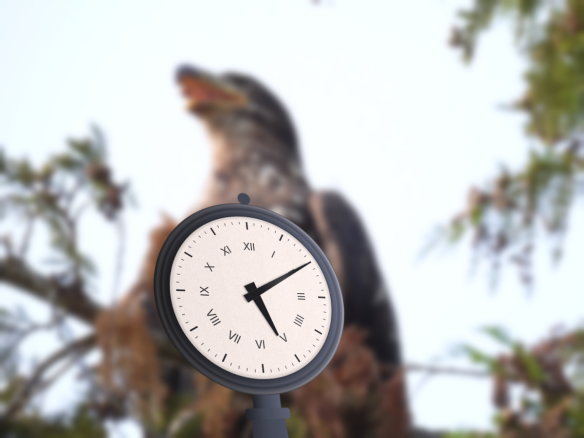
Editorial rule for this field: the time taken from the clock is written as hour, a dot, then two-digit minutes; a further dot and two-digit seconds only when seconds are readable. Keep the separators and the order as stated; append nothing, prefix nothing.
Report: 5.10
